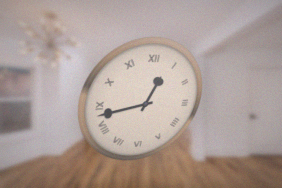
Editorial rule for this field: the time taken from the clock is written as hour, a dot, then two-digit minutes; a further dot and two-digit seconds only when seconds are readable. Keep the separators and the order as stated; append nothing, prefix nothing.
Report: 12.43
